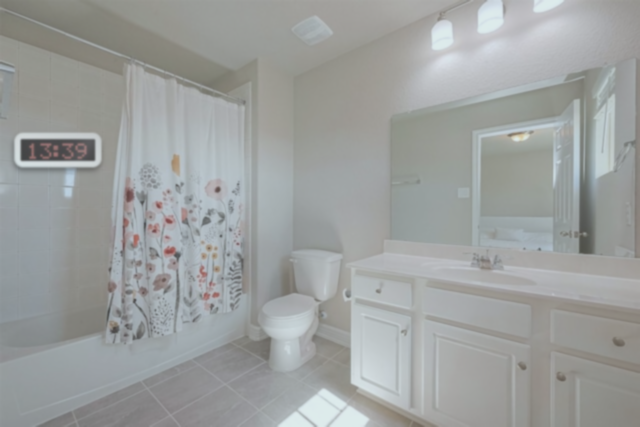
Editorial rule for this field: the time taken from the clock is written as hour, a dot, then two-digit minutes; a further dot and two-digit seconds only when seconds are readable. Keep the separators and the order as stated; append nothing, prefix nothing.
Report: 13.39
